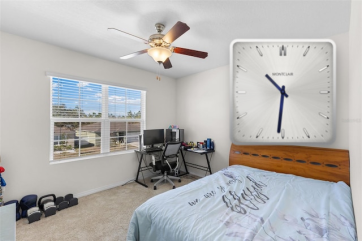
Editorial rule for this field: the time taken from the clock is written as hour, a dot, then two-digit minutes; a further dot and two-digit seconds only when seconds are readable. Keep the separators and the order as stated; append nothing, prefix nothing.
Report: 10.31
